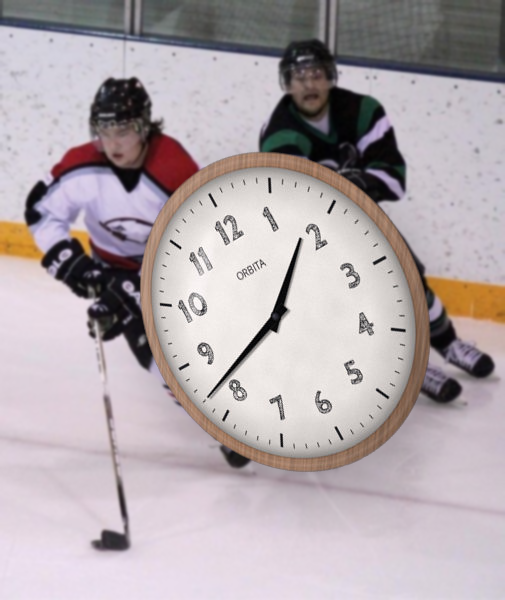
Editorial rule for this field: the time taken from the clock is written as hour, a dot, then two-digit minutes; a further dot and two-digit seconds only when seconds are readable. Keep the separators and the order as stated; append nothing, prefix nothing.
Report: 1.42
